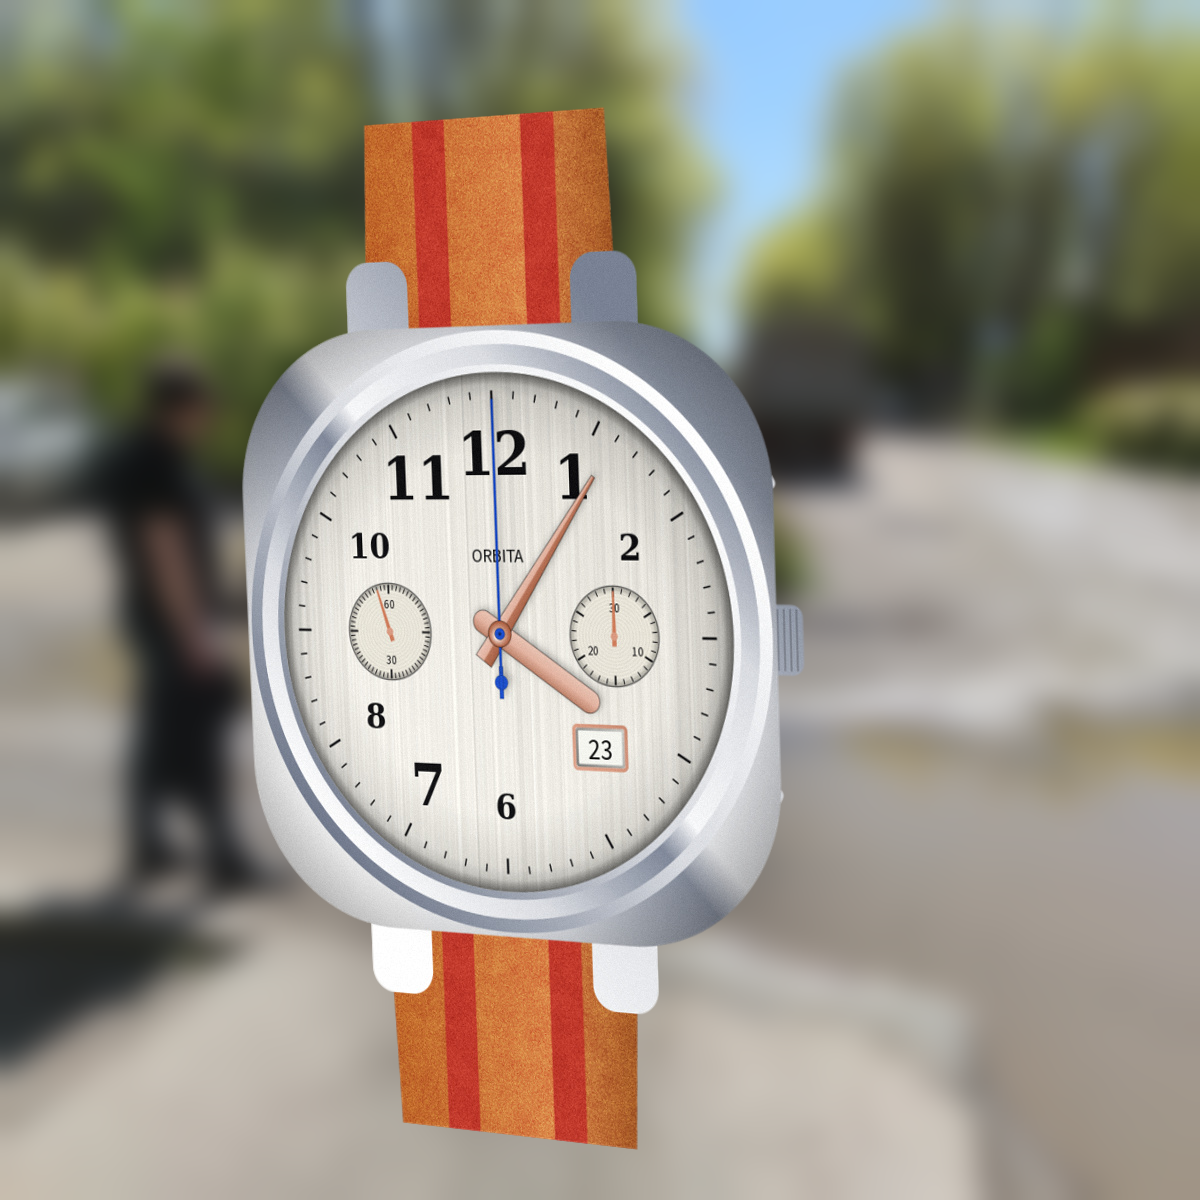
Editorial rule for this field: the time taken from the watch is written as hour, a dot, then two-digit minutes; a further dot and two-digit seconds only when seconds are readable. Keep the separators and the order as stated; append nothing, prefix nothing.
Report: 4.05.57
